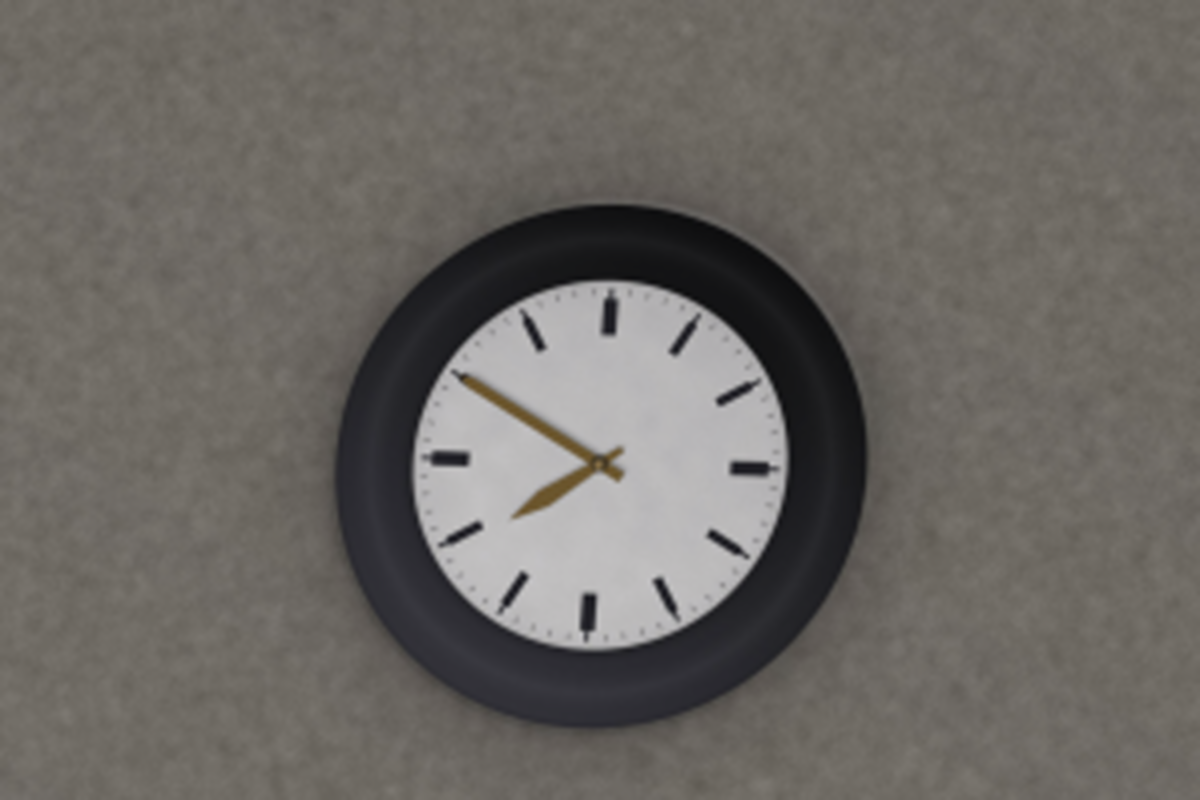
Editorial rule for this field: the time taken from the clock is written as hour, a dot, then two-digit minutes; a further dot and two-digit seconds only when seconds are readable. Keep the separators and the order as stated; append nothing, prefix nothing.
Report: 7.50
